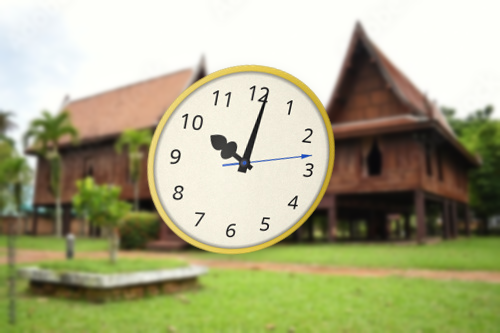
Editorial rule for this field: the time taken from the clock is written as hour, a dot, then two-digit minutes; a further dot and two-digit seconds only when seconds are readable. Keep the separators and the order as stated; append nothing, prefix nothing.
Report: 10.01.13
